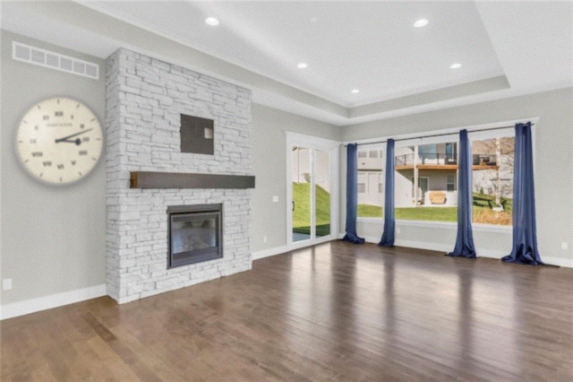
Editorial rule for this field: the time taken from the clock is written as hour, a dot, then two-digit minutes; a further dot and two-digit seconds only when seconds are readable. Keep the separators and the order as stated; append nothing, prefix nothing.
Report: 3.12
